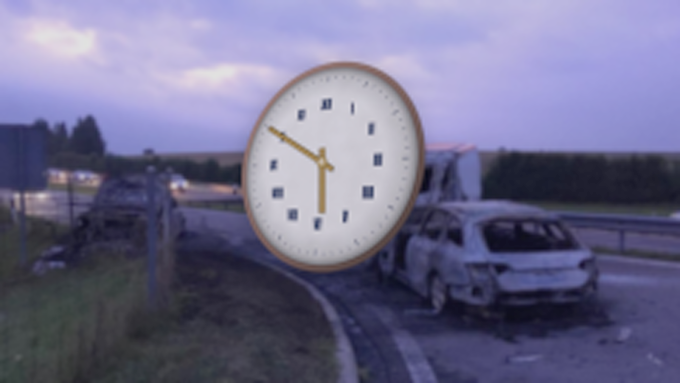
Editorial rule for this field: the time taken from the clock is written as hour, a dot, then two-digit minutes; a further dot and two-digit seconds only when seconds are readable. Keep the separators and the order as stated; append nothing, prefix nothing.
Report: 5.50
